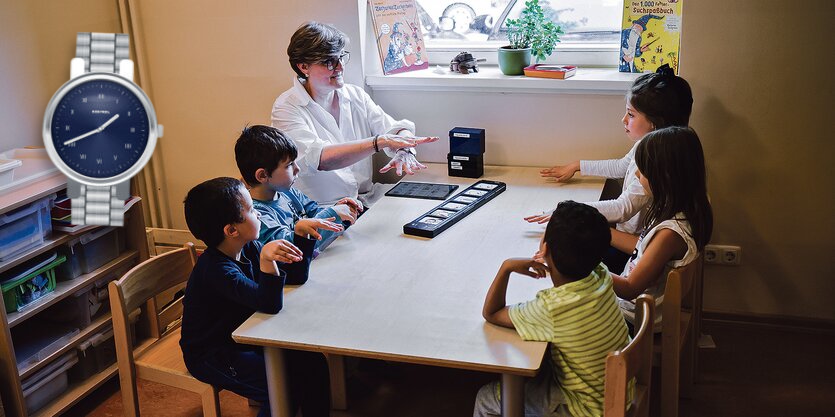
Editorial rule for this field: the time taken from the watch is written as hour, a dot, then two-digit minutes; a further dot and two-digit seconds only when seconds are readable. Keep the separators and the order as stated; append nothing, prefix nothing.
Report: 1.41
